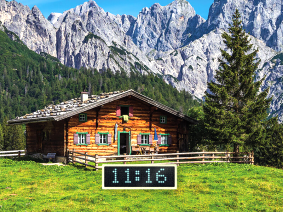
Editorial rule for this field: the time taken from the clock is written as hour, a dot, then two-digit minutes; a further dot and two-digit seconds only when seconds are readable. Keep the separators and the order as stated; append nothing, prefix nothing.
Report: 11.16
